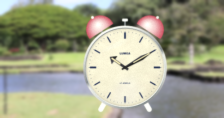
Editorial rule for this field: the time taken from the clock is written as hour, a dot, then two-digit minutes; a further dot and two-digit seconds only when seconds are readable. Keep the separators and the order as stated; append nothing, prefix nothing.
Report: 10.10
